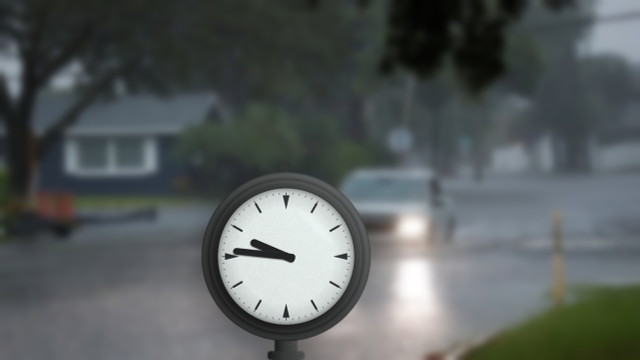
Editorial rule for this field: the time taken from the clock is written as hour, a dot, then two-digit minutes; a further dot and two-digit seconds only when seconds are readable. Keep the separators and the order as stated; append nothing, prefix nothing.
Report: 9.46
